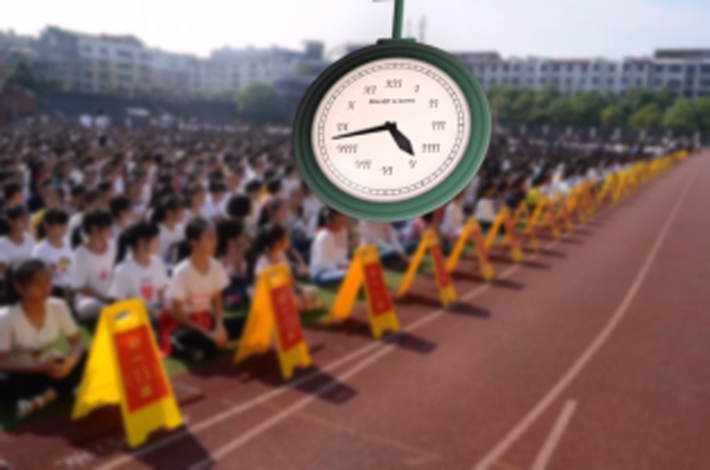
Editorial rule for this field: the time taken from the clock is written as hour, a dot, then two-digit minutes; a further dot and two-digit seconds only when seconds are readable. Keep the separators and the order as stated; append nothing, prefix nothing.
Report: 4.43
